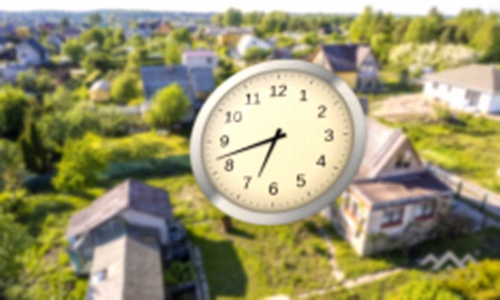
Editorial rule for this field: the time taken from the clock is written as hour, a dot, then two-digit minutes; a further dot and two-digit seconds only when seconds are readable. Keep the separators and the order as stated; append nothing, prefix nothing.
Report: 6.42
